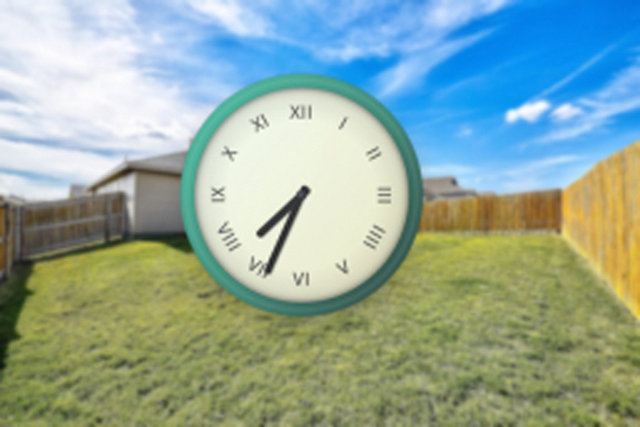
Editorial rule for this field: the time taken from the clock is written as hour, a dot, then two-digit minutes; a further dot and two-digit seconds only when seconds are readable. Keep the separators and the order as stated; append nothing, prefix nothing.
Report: 7.34
